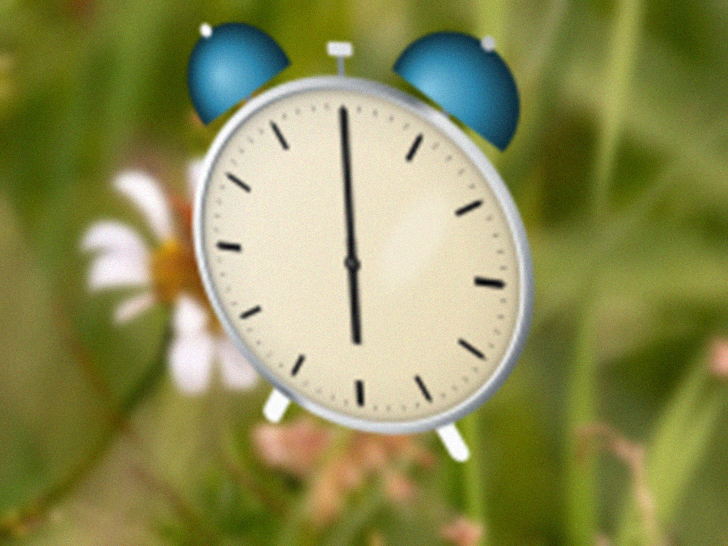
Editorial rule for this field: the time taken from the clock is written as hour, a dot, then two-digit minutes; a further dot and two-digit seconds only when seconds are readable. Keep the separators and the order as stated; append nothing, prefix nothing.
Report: 6.00
